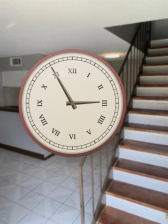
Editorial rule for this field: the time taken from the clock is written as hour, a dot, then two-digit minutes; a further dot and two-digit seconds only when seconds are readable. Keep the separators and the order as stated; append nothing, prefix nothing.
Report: 2.55
